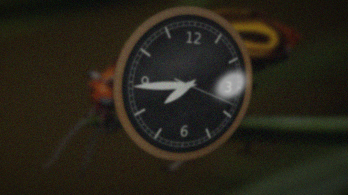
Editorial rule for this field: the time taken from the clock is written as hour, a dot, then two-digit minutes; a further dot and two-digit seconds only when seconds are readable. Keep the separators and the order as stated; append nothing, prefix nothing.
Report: 7.44.18
